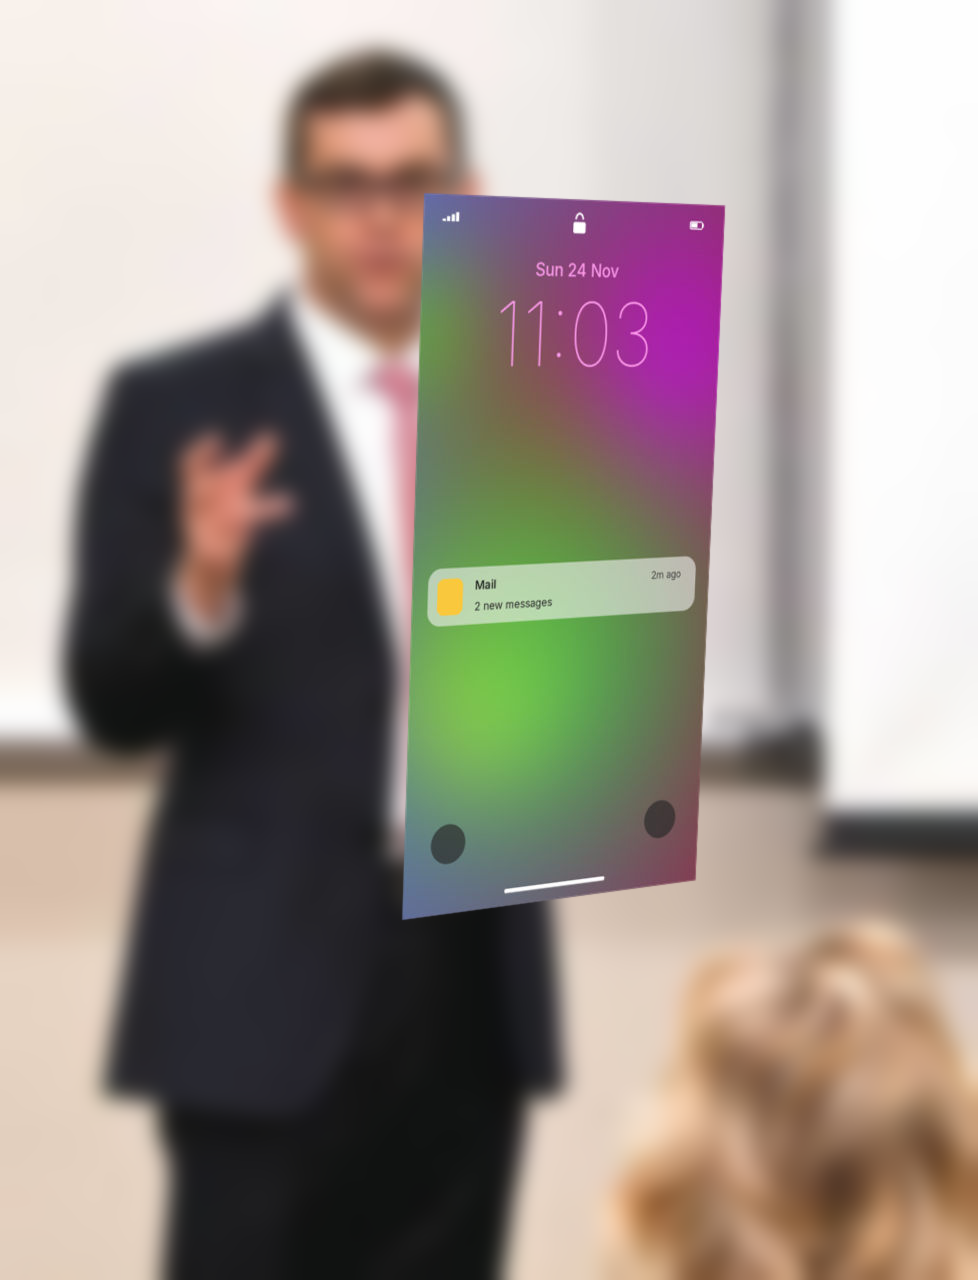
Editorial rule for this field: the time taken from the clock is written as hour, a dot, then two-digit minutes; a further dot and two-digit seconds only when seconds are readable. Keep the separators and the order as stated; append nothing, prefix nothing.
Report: 11.03
